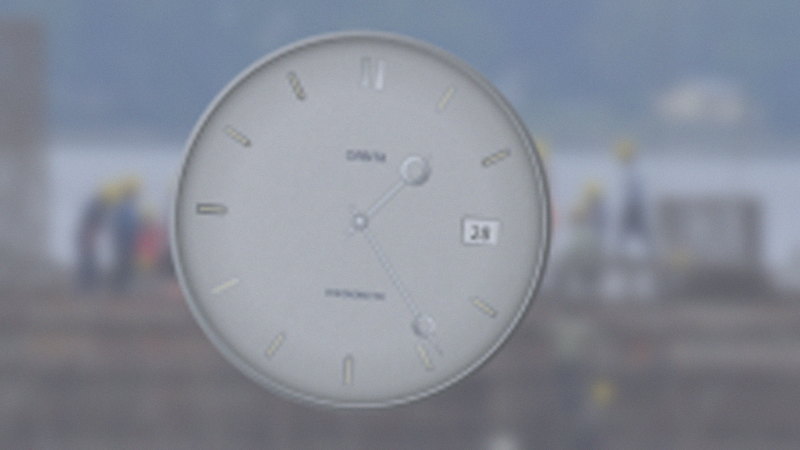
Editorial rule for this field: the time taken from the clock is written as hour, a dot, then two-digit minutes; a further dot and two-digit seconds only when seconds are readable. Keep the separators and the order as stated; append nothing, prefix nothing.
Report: 1.24
